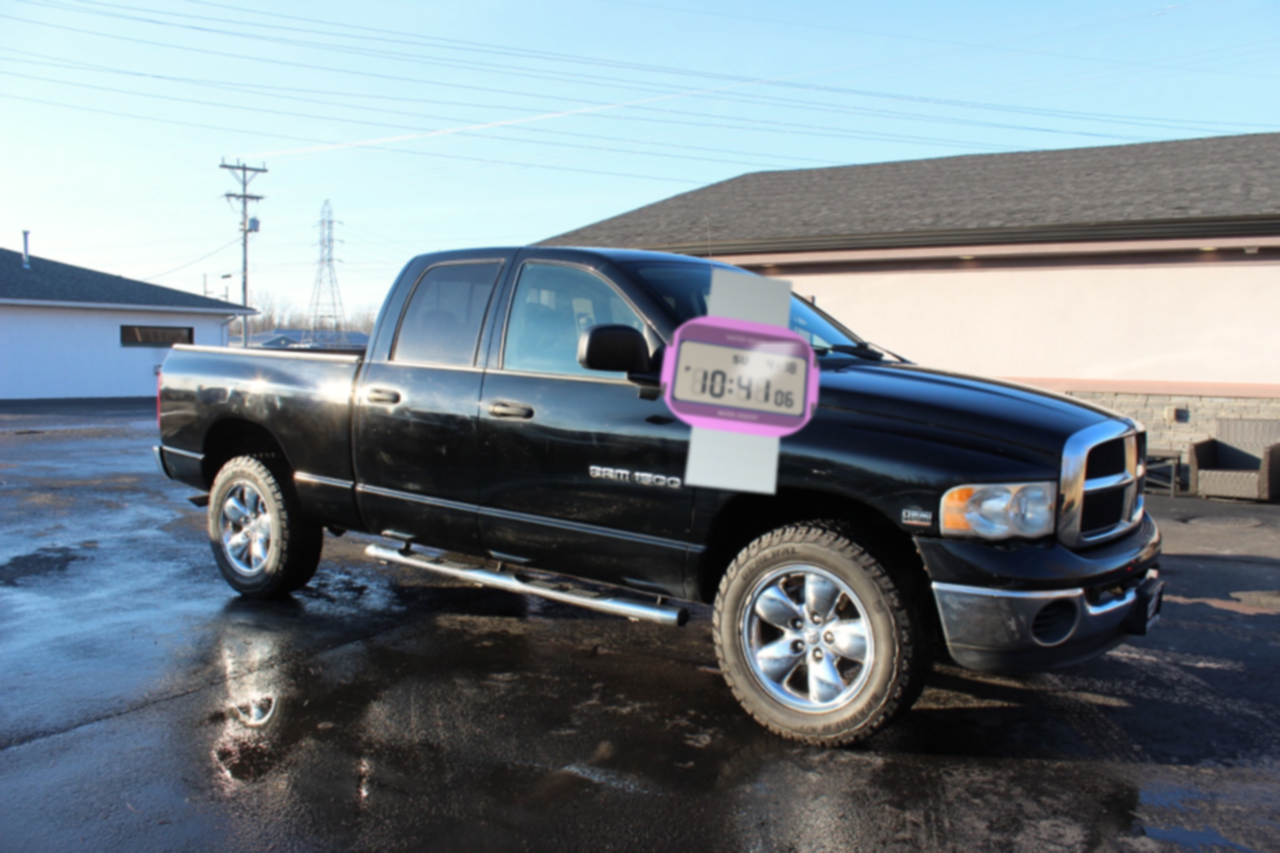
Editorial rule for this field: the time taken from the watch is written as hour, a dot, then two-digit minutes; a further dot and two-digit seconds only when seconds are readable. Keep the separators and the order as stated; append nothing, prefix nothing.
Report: 10.41
